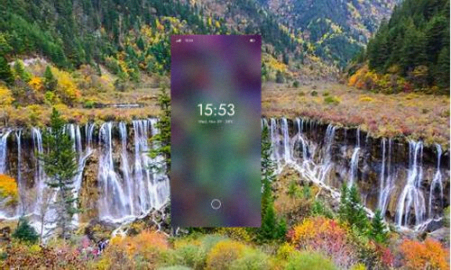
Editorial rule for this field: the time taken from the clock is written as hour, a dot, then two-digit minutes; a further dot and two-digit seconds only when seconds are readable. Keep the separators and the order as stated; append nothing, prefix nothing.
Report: 15.53
